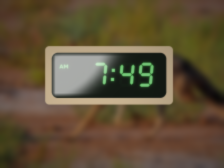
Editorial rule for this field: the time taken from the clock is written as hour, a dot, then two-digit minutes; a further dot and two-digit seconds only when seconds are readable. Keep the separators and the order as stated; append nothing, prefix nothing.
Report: 7.49
